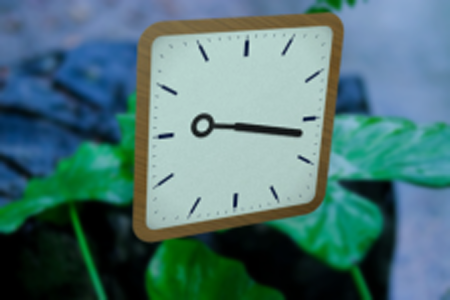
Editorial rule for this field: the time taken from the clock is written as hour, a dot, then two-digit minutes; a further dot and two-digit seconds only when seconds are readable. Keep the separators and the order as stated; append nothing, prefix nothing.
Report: 9.17
